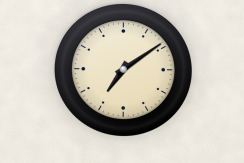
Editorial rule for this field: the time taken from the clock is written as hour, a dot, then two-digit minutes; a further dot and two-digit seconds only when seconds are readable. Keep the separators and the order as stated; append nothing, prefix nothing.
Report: 7.09
